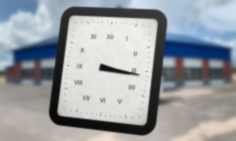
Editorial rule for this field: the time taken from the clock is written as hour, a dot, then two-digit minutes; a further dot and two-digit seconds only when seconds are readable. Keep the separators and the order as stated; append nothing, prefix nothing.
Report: 3.16
